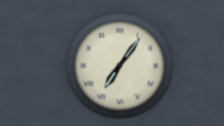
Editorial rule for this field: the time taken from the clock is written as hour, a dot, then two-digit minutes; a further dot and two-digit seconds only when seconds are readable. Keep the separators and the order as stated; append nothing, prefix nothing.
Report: 7.06
